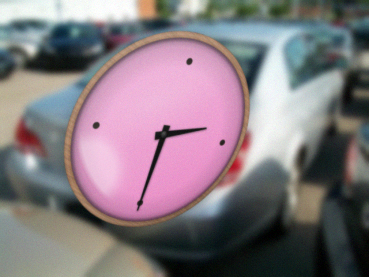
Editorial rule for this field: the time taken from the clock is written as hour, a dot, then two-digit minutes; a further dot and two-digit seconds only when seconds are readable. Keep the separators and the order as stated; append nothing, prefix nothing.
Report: 2.30
